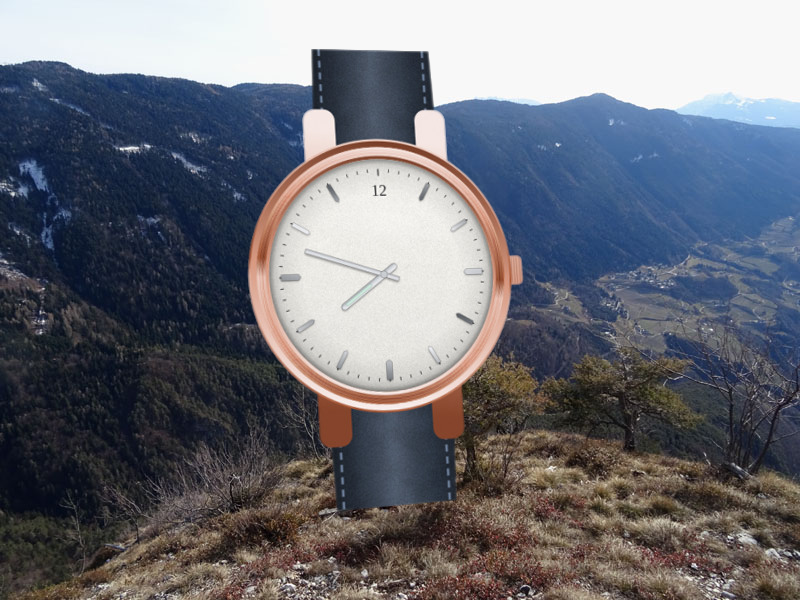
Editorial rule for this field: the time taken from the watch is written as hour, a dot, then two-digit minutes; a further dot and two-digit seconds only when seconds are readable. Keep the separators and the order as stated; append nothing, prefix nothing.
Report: 7.48
